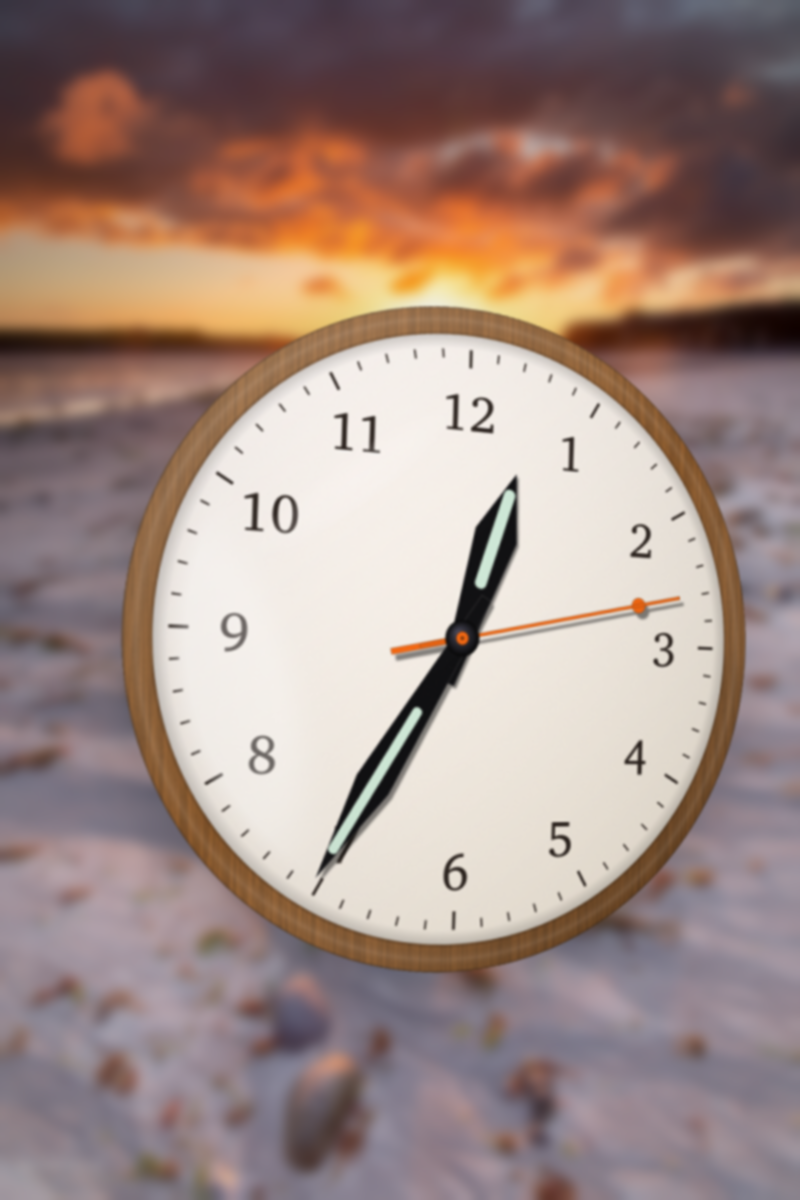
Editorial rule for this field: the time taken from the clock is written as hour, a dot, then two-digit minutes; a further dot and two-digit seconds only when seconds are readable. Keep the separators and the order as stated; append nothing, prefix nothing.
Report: 12.35.13
